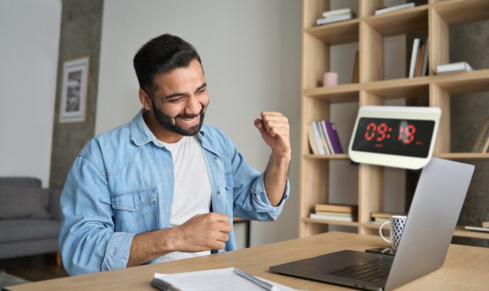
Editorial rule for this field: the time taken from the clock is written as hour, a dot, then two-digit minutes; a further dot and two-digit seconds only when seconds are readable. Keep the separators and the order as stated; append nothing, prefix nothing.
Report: 9.19
